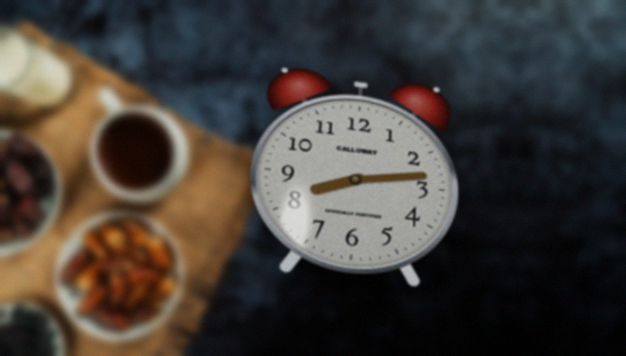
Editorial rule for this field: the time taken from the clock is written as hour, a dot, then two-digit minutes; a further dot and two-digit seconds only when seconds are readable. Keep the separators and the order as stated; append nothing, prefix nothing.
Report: 8.13
